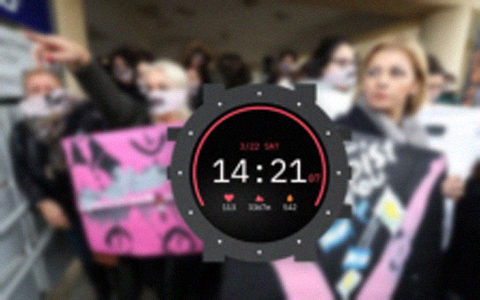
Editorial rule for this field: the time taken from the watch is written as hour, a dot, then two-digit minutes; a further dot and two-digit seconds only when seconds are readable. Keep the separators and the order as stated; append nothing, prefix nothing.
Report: 14.21
